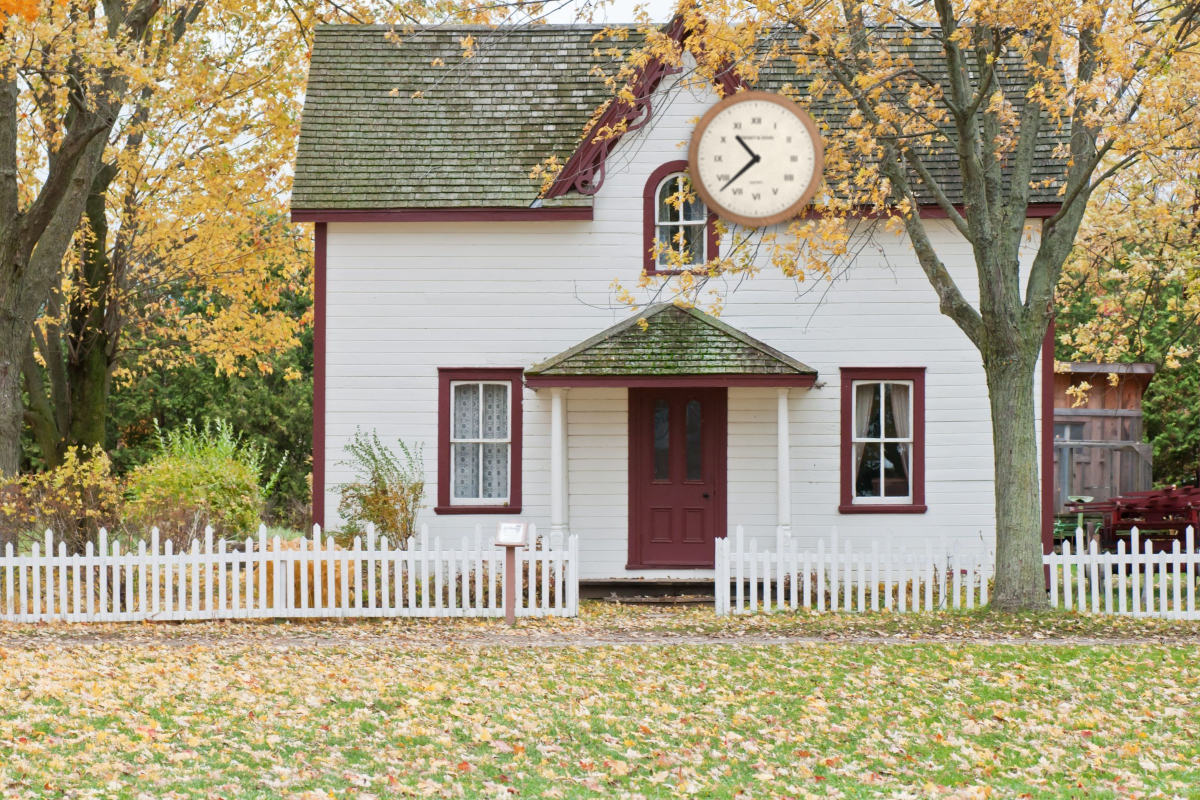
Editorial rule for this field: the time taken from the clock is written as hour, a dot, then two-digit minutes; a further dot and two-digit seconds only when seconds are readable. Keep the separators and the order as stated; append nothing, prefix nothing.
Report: 10.38
